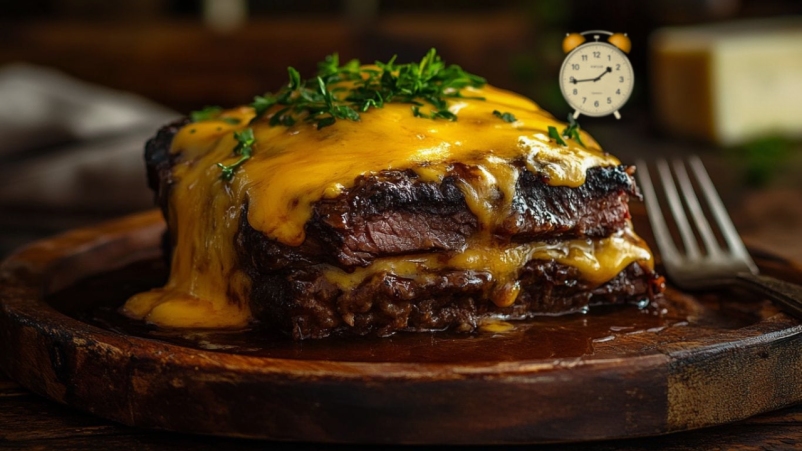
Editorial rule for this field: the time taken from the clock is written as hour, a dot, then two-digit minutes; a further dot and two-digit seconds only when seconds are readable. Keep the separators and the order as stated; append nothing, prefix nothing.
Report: 1.44
